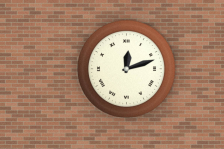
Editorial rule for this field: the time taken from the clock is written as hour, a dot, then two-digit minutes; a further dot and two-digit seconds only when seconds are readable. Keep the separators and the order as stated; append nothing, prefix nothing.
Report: 12.12
